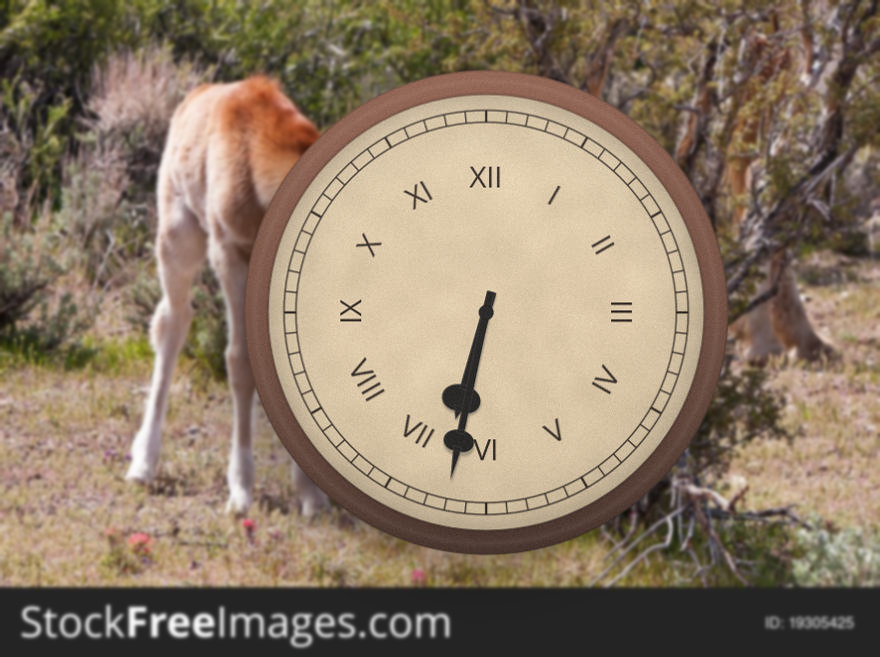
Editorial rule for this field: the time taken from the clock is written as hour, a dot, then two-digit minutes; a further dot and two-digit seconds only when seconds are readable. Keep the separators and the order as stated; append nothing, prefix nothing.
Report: 6.32
